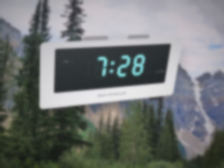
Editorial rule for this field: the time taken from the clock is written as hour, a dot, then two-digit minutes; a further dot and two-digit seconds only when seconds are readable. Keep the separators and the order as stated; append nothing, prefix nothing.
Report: 7.28
